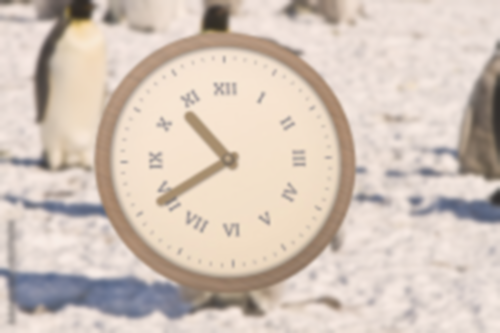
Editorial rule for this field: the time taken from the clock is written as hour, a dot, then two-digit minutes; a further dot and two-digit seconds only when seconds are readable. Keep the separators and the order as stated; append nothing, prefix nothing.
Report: 10.40
